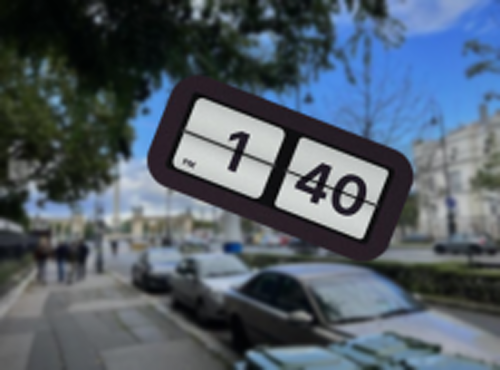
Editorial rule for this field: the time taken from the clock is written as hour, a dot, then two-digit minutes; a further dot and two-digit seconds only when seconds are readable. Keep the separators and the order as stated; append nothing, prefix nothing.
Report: 1.40
